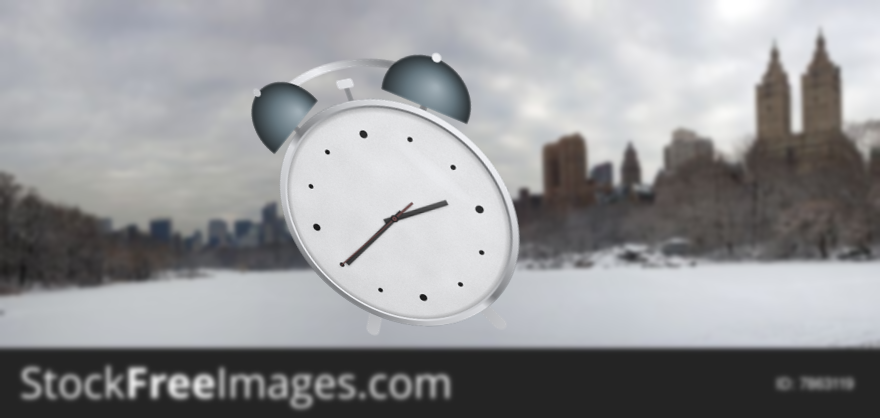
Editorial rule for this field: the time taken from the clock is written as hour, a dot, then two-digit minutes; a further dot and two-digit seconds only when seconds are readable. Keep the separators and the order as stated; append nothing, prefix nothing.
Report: 2.39.40
